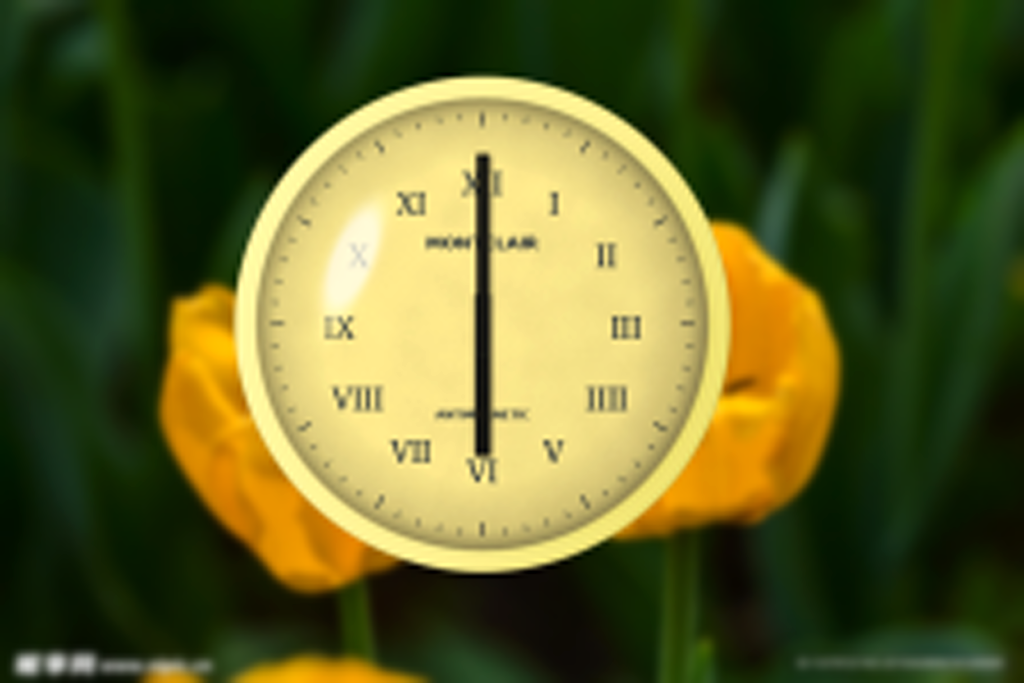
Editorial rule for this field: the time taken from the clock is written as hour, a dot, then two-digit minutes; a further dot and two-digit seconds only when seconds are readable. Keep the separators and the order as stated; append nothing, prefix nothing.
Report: 6.00
